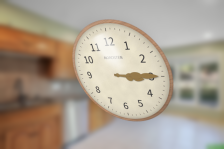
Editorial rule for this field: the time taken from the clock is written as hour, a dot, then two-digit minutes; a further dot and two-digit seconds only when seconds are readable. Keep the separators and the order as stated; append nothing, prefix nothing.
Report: 3.15
